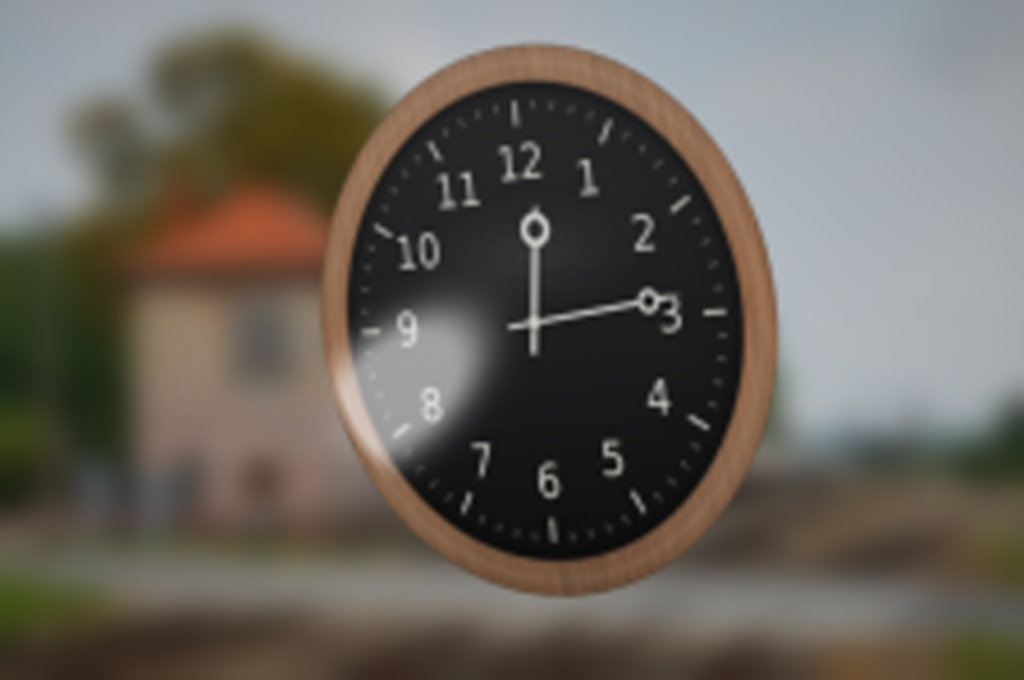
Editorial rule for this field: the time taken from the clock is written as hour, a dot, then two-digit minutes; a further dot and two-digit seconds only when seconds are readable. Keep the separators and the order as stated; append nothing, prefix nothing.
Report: 12.14
